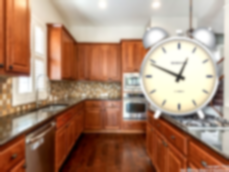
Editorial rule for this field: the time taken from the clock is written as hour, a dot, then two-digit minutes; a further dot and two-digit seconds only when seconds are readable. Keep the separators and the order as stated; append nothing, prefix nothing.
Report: 12.49
